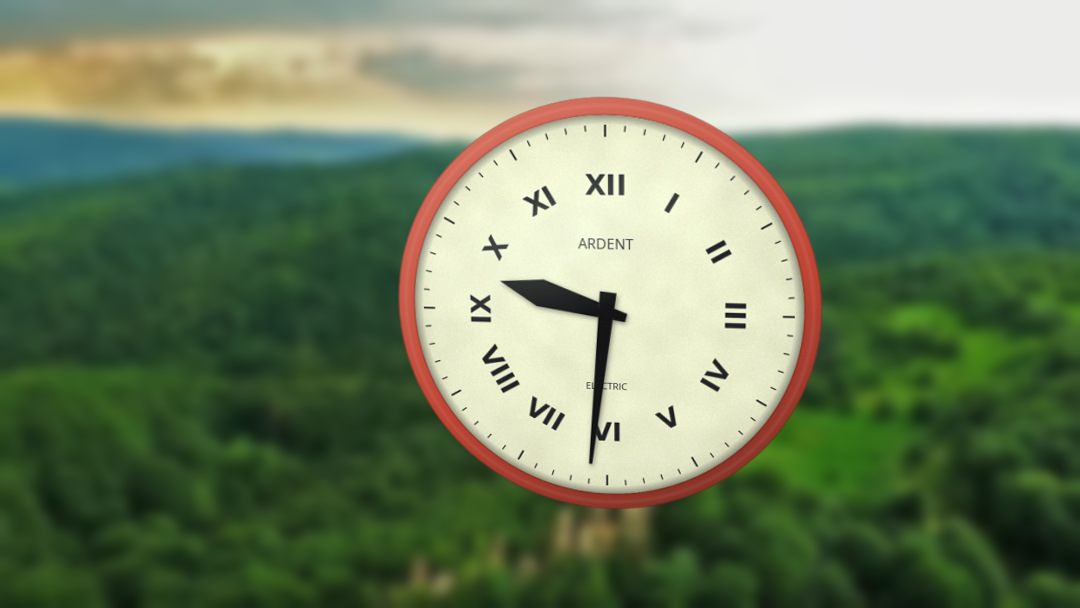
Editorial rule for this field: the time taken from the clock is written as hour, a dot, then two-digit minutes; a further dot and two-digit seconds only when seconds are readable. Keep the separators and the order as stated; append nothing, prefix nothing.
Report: 9.31
